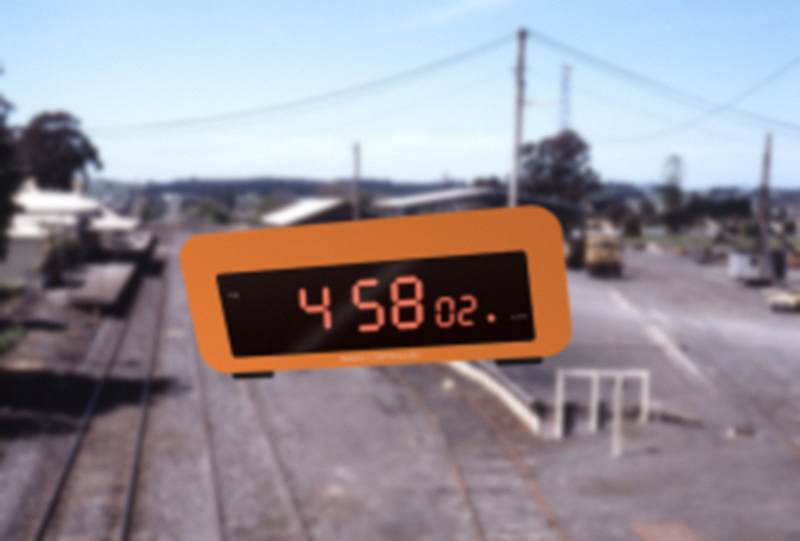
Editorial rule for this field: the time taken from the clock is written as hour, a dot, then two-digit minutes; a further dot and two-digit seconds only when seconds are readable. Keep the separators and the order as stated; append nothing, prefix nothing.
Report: 4.58.02
